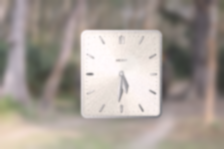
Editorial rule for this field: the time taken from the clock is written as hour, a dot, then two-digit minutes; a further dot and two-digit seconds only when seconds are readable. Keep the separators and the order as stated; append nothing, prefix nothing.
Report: 5.31
